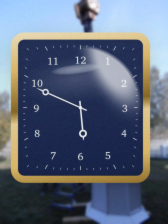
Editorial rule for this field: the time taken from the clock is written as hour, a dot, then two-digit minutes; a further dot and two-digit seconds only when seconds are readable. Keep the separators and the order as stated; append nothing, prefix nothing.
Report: 5.49
